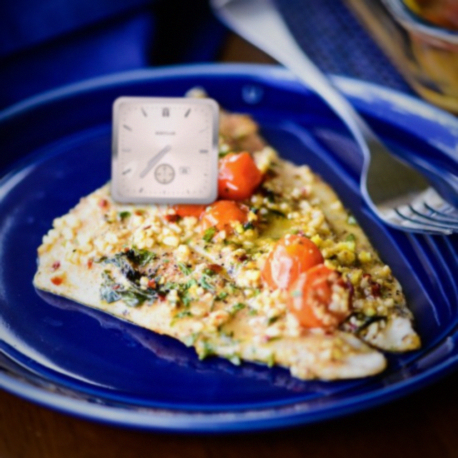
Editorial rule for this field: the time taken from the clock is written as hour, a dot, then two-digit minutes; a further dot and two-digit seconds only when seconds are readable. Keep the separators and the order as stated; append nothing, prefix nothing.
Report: 7.37
